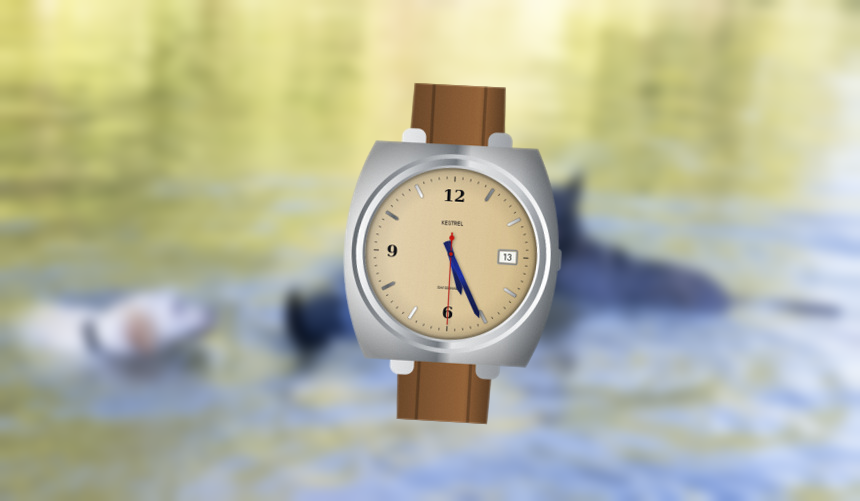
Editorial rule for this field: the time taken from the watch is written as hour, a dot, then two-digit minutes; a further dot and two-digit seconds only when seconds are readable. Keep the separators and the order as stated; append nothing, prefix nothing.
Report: 5.25.30
